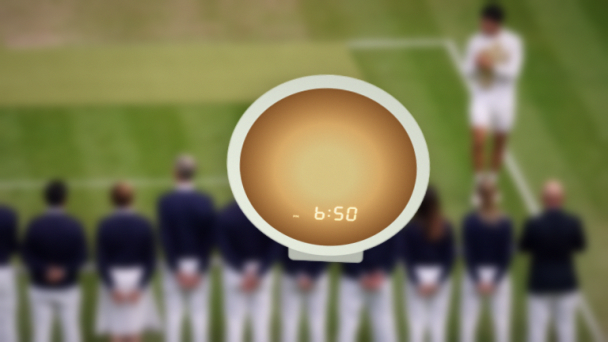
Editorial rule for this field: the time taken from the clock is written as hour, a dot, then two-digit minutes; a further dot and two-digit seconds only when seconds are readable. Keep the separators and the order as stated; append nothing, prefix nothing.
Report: 6.50
